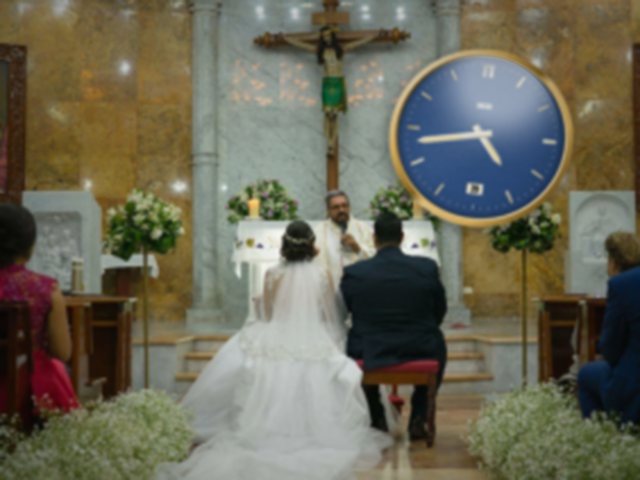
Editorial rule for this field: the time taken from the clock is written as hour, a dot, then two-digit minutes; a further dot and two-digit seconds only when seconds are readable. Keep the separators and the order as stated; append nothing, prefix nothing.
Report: 4.43
